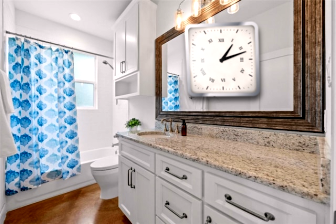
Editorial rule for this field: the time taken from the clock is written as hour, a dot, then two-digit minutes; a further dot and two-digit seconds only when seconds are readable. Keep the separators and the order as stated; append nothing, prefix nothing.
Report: 1.12
